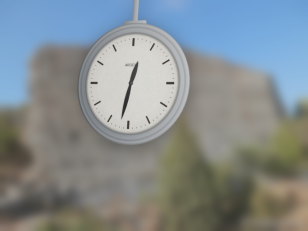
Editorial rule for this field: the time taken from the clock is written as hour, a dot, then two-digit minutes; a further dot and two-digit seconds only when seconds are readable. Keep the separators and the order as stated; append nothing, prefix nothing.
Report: 12.32
